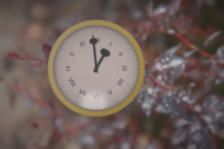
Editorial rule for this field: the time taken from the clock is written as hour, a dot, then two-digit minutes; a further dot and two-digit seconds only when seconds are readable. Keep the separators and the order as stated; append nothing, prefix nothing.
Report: 12.59
